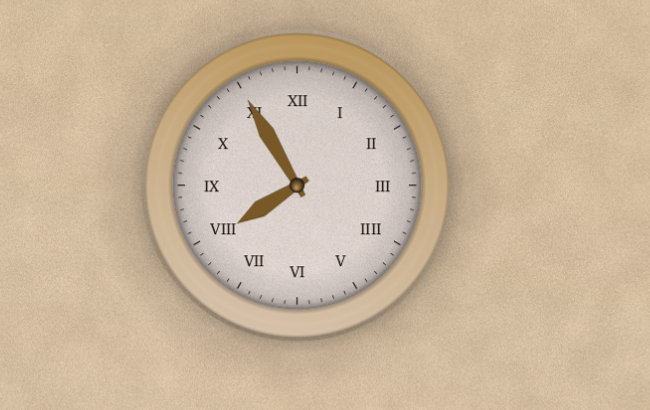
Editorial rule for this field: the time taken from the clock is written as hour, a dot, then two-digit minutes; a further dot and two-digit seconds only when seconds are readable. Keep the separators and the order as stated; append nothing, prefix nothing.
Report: 7.55
